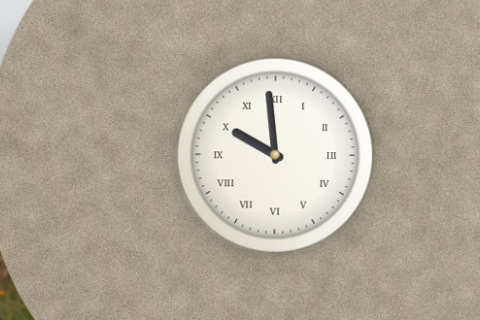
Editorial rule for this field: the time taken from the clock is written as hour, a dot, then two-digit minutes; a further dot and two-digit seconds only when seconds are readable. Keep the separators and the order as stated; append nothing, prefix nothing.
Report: 9.59
